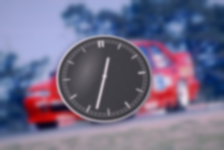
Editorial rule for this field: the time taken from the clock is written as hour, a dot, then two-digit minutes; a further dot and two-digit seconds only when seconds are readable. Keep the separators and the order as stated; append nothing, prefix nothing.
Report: 12.33
